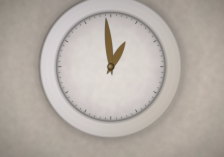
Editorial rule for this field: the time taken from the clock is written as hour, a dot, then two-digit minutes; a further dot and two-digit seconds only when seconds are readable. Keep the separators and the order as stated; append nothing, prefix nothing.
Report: 12.59
